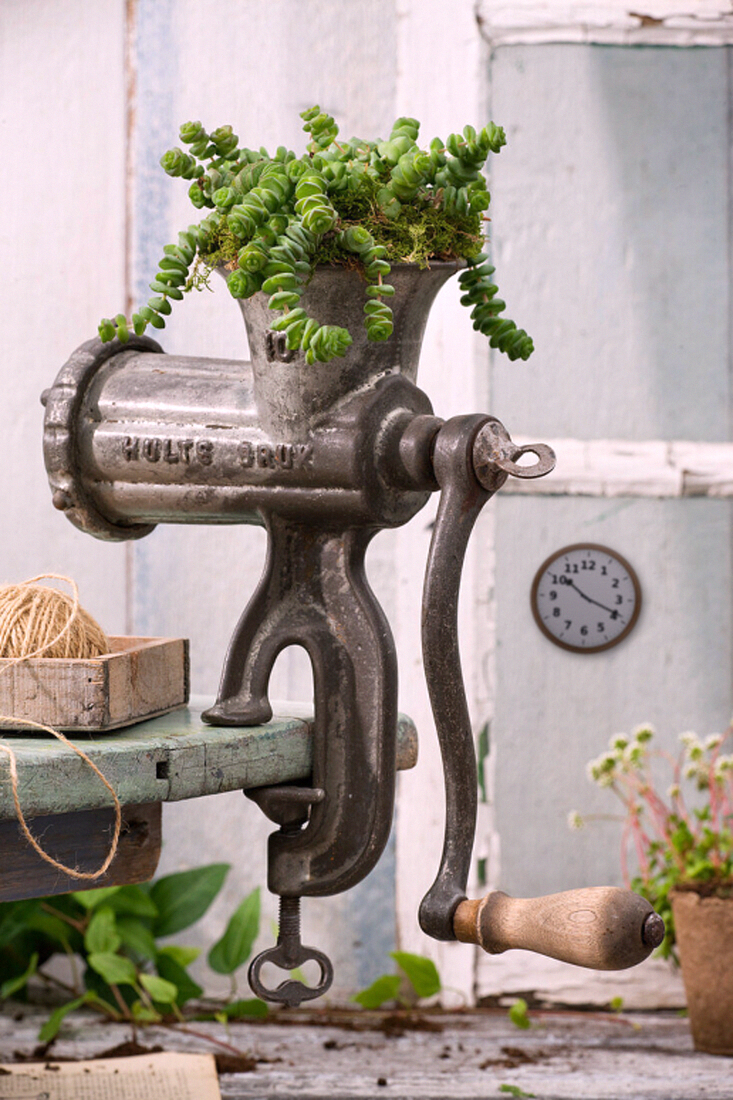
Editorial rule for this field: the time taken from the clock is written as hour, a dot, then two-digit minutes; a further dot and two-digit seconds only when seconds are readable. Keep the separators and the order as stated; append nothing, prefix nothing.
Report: 10.19
